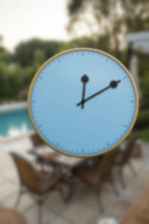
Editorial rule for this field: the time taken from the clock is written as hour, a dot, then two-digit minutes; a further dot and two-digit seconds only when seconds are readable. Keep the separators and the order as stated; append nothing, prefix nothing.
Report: 12.10
